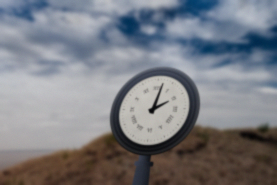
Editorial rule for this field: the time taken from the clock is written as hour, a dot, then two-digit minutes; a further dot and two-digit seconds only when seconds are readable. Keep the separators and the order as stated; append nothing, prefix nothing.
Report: 2.02
